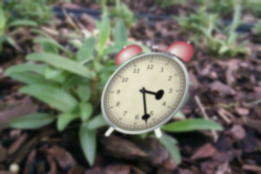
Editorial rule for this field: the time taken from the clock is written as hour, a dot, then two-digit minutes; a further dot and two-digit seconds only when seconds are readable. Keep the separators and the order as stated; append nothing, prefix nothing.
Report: 3.27
